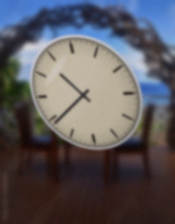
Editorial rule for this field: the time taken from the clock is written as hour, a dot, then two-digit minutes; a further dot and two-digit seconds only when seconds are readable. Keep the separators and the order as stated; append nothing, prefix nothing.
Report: 10.39
